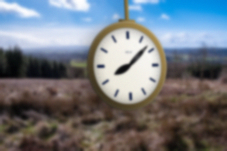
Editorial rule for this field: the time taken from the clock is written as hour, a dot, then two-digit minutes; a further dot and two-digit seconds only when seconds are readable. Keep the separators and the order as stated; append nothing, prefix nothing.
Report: 8.08
